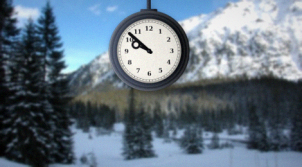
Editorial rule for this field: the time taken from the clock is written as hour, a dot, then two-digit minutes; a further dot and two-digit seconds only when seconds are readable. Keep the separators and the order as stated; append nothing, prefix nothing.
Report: 9.52
